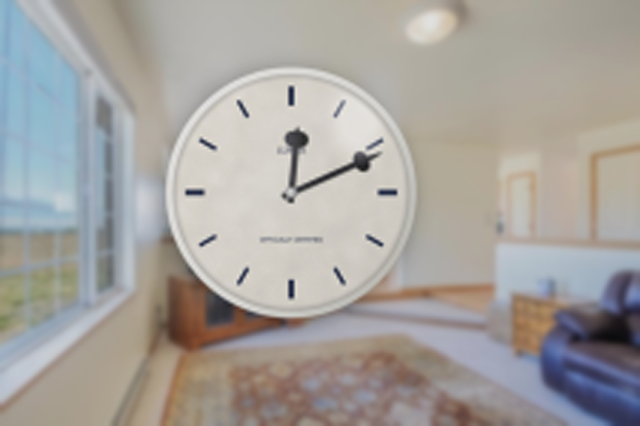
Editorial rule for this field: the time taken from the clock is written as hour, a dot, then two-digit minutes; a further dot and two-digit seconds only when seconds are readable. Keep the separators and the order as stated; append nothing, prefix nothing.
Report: 12.11
